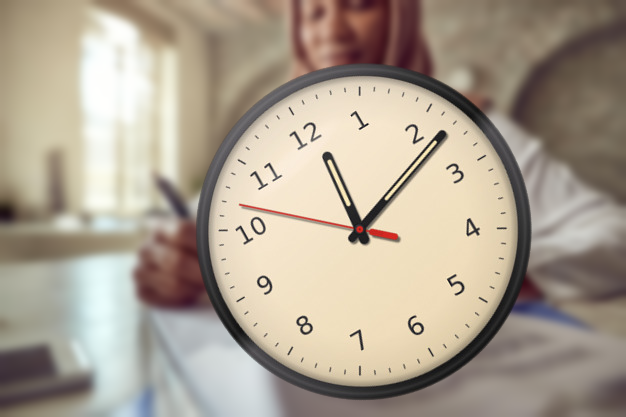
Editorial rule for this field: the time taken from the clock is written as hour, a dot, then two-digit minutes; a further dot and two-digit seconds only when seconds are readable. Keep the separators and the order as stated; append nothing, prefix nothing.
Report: 12.11.52
